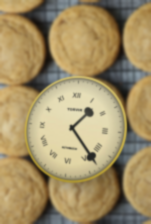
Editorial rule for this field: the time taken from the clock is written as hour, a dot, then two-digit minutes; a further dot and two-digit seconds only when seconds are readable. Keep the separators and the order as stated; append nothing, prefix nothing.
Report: 1.23
